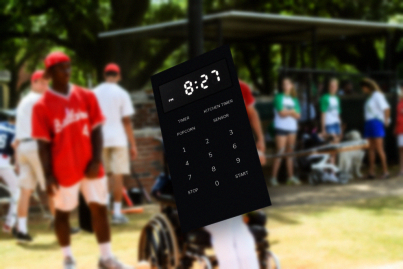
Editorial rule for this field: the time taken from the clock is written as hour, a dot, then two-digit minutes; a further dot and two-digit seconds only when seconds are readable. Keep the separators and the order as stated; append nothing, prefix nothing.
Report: 8.27
